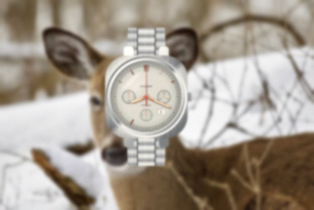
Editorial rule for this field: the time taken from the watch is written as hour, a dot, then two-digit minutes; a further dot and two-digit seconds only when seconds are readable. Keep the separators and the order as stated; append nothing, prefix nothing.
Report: 8.19
